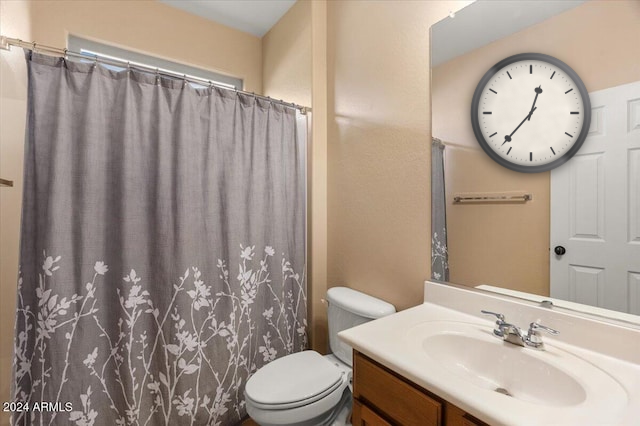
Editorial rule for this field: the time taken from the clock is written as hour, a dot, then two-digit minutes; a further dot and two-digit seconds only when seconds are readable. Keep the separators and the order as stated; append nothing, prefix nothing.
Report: 12.37
